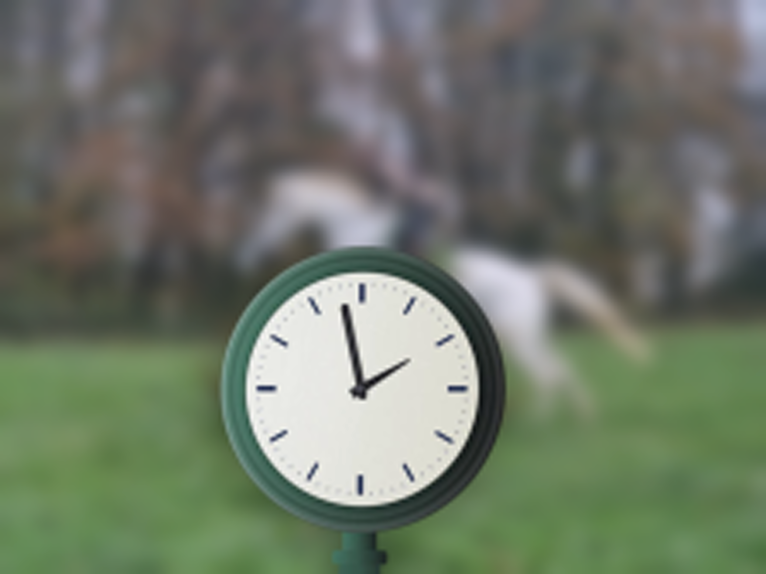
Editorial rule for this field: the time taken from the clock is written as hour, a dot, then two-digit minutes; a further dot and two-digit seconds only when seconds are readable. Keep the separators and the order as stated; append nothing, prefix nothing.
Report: 1.58
